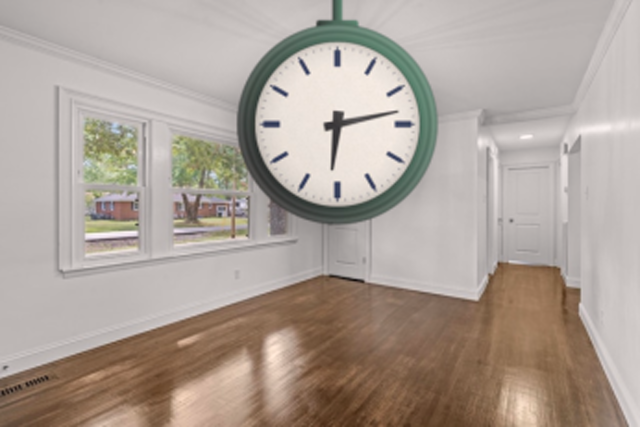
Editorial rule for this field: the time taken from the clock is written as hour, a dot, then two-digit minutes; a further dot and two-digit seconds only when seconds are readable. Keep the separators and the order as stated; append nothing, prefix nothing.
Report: 6.13
